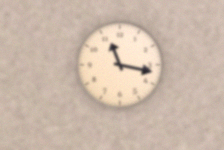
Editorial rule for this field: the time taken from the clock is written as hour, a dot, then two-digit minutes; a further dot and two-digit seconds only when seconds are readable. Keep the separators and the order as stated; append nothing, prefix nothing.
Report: 11.17
